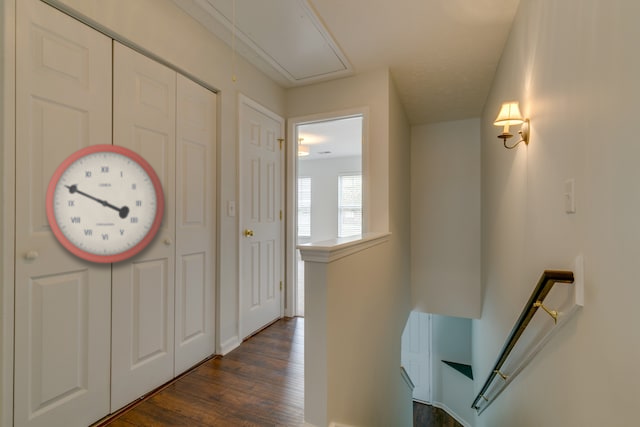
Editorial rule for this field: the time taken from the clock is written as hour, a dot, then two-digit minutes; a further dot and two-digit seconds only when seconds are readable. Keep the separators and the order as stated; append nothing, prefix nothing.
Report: 3.49
